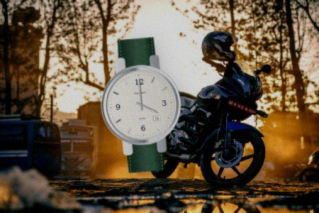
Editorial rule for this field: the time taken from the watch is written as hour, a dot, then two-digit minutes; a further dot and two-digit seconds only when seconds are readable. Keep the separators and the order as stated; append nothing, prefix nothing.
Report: 4.00
